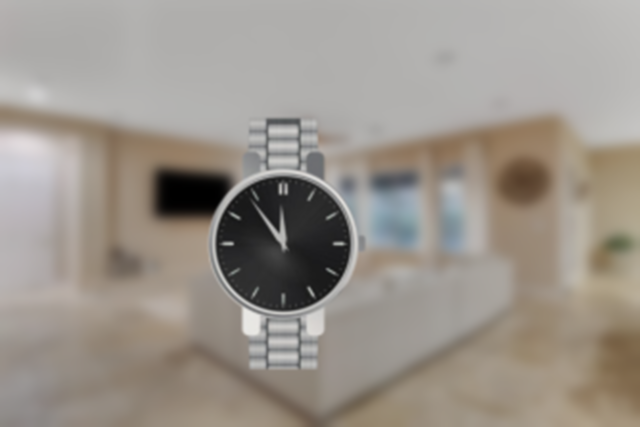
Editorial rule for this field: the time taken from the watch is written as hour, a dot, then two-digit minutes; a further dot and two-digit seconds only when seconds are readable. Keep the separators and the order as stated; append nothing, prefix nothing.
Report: 11.54
